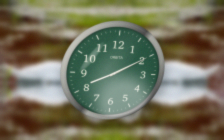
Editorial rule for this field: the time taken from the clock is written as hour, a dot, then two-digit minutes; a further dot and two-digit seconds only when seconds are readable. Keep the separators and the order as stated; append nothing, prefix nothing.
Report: 8.10
